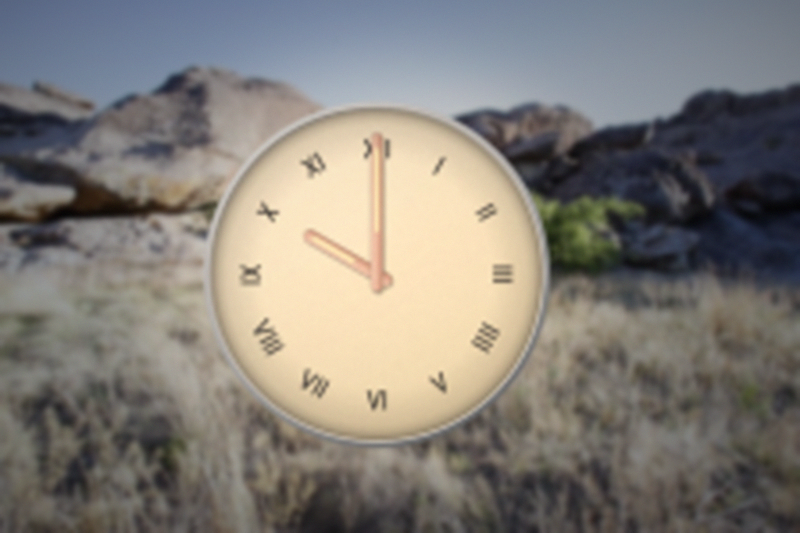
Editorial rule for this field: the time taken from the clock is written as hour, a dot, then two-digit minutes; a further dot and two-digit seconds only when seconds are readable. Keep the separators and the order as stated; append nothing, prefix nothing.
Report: 10.00
